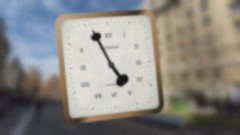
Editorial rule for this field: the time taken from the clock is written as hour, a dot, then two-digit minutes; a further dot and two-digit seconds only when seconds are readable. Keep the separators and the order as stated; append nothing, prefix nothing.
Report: 4.56
